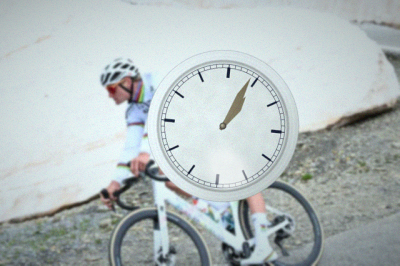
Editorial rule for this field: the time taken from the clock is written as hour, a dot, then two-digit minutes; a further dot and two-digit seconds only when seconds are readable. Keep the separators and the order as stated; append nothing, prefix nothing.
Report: 1.04
